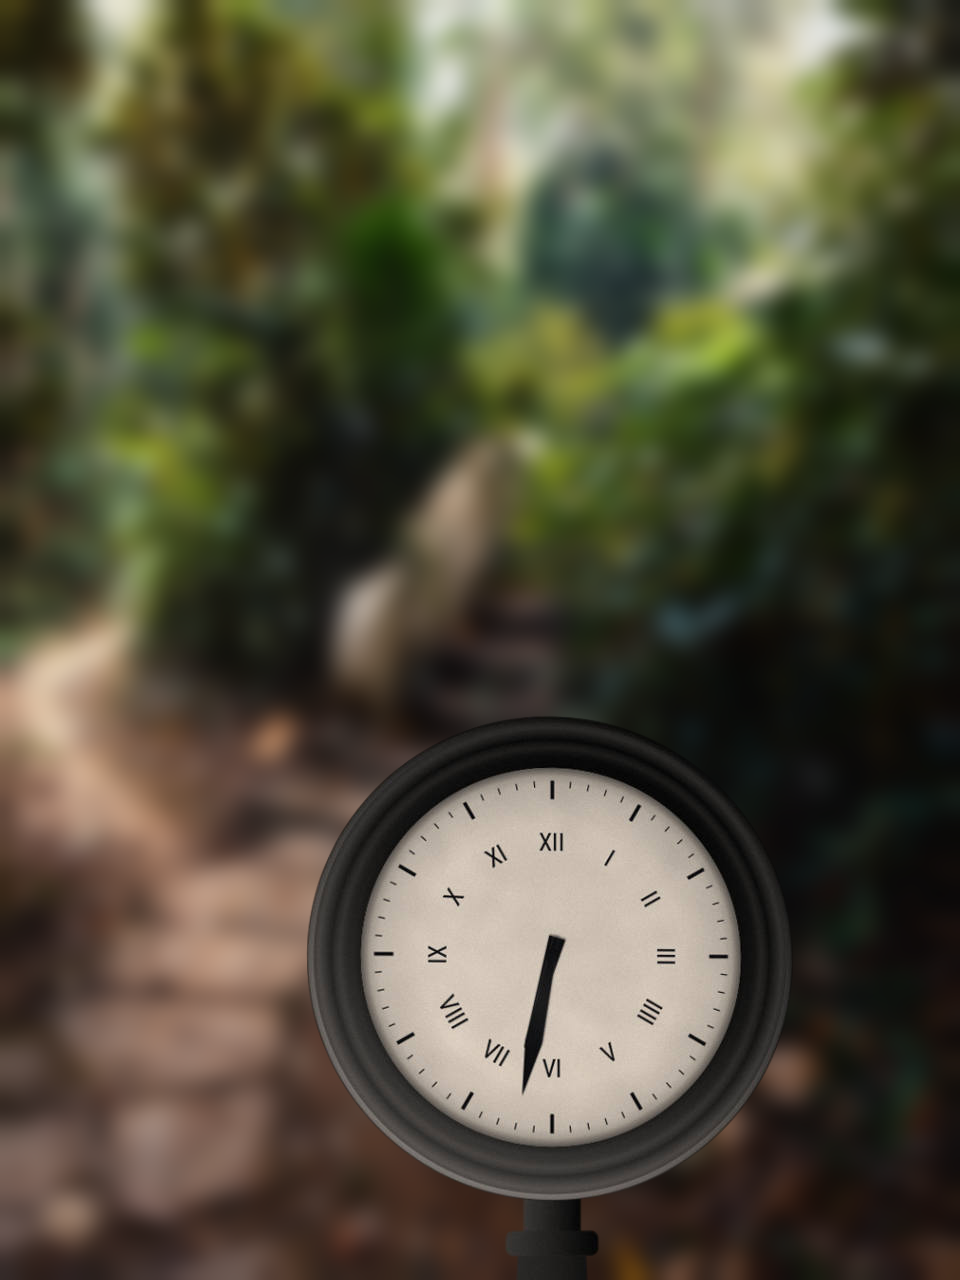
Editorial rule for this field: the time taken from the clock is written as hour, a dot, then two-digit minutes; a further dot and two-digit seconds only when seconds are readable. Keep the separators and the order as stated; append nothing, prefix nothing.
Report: 6.32
